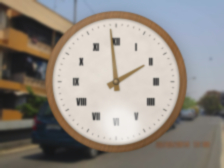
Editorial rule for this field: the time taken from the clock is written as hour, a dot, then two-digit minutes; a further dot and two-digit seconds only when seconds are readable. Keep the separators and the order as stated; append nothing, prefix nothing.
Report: 1.59
